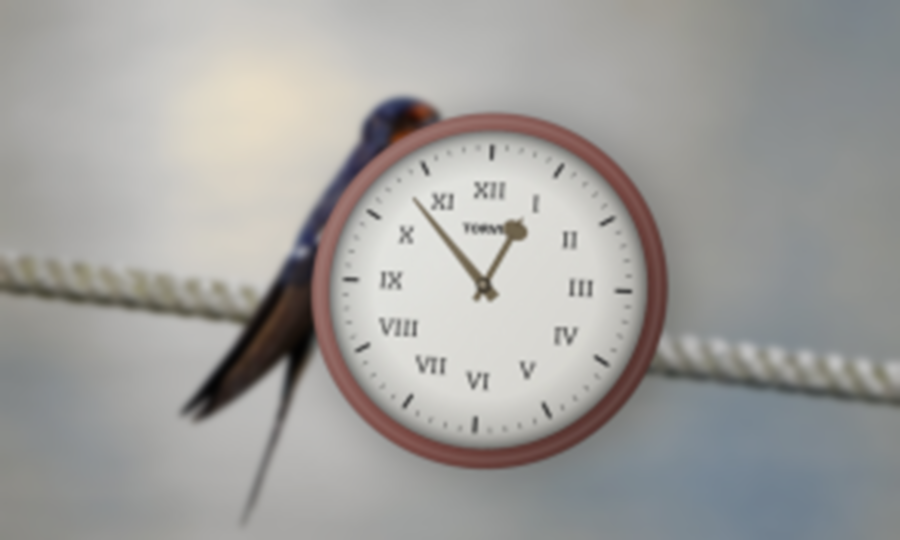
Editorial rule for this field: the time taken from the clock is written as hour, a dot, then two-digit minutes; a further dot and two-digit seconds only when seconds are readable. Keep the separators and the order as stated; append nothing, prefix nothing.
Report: 12.53
